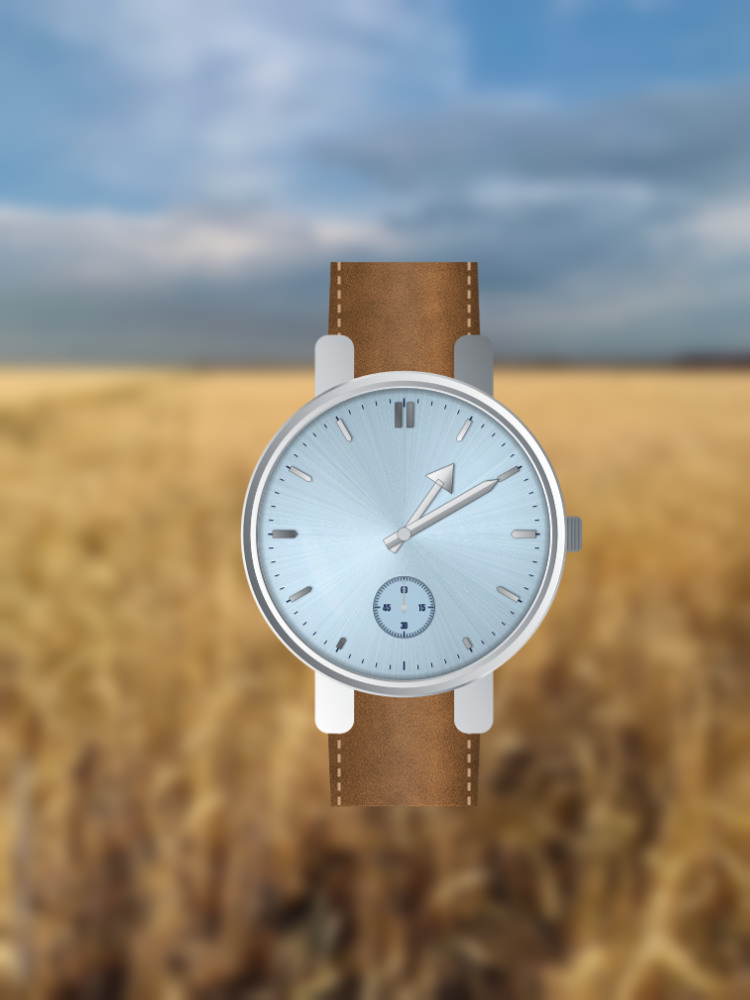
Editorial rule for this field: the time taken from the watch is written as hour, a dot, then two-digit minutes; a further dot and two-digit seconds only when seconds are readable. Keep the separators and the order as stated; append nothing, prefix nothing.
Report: 1.10
